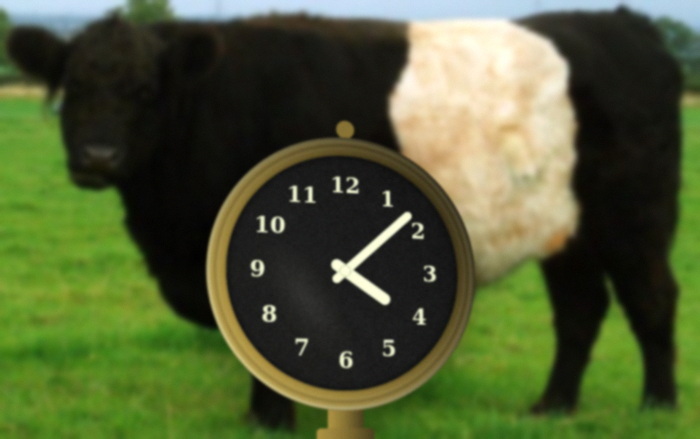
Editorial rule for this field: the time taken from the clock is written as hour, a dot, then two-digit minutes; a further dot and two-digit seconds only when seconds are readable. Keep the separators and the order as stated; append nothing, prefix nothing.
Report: 4.08
